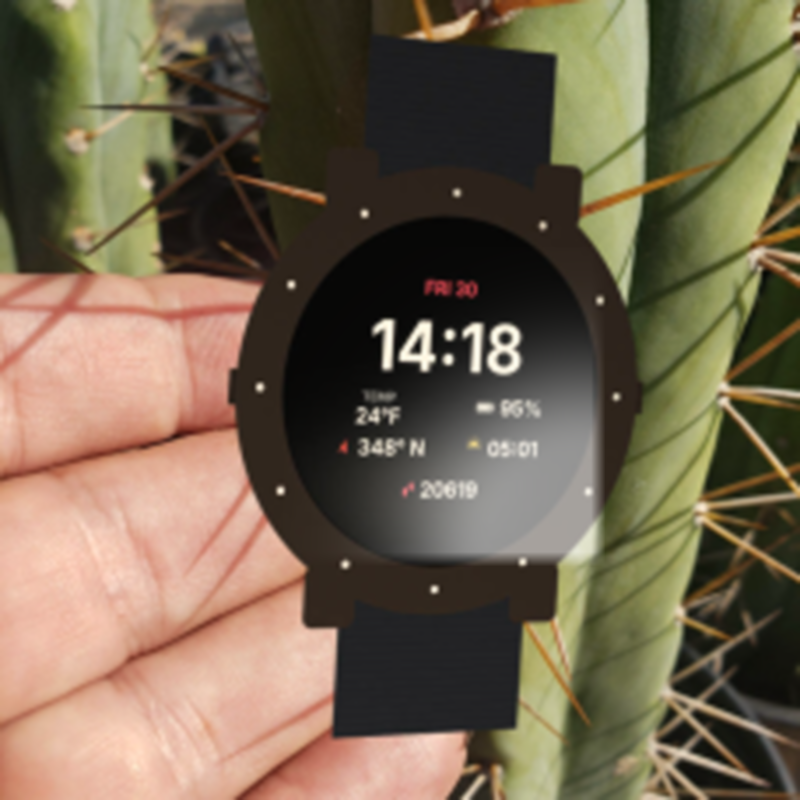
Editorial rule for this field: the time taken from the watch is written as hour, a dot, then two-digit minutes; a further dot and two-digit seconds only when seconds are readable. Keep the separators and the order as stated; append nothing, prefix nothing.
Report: 14.18
